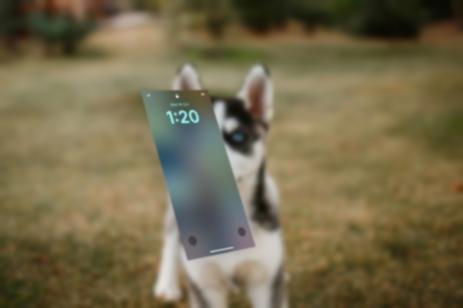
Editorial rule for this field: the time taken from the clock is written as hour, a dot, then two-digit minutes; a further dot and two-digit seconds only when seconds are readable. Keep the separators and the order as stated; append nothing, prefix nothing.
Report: 1.20
